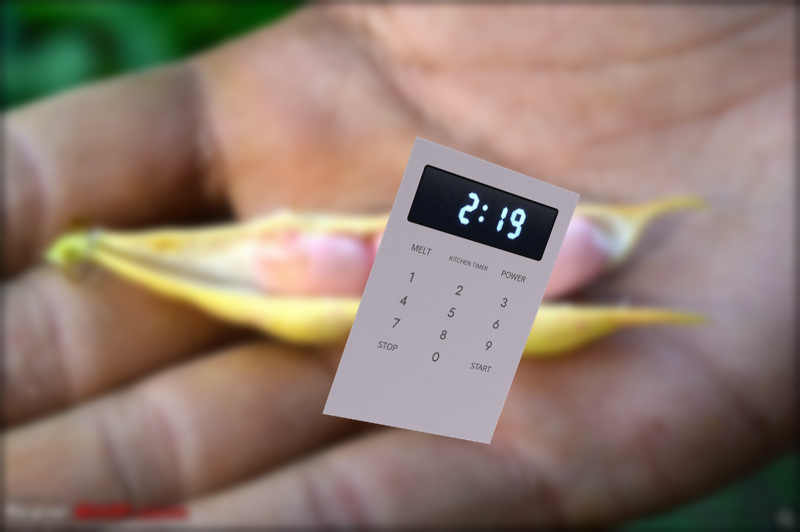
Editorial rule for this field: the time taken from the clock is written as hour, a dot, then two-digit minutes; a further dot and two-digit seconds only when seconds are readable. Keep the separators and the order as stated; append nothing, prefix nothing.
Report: 2.19
